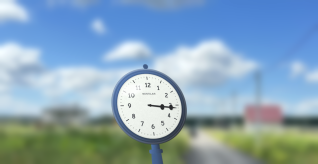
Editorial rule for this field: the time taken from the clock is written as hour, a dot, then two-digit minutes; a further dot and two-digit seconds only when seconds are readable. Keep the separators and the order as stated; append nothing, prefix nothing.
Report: 3.16
